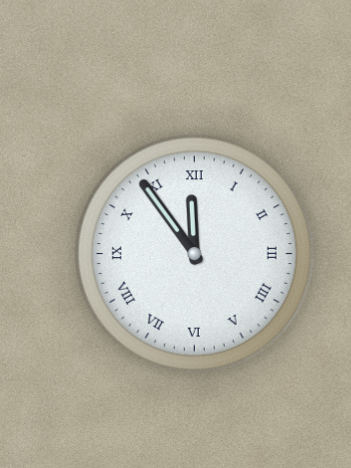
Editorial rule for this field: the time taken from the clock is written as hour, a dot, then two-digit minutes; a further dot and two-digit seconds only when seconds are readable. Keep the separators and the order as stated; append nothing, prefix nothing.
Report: 11.54
